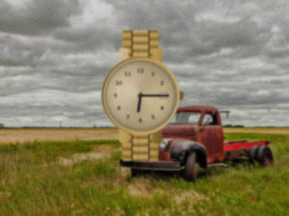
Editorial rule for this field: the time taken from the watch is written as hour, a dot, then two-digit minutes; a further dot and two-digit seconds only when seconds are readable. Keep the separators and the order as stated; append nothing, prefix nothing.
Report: 6.15
